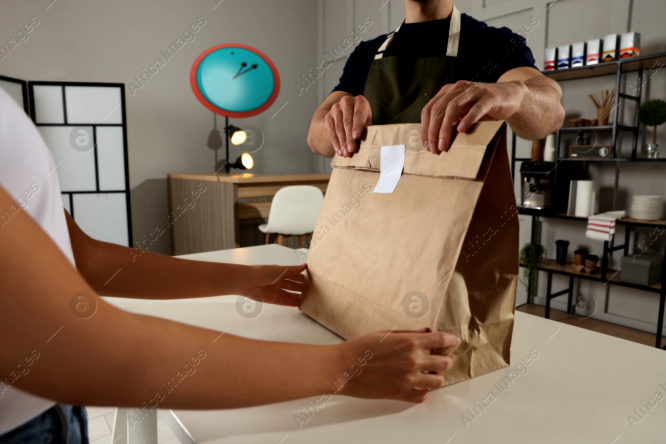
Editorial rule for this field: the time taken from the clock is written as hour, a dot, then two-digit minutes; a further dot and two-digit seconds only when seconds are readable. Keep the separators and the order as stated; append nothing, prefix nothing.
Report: 1.10
